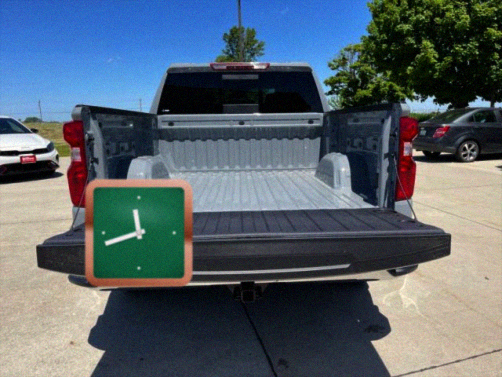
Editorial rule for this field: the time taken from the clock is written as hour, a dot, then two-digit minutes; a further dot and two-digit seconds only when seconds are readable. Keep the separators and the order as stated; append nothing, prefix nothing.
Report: 11.42
